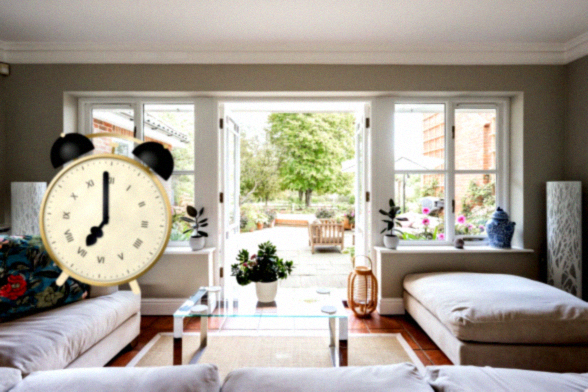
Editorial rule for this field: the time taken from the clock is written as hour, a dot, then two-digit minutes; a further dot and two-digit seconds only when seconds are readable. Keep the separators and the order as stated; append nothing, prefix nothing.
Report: 6.59
